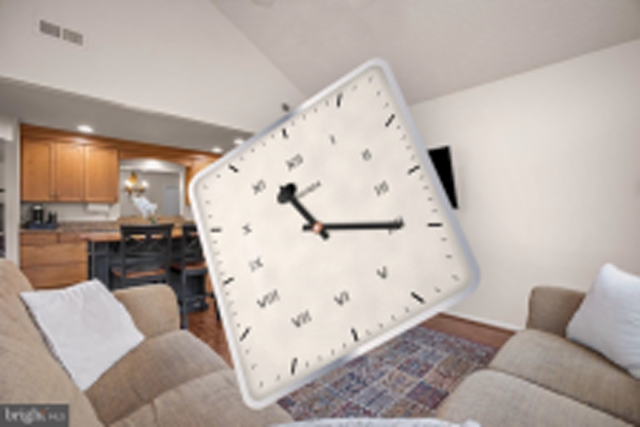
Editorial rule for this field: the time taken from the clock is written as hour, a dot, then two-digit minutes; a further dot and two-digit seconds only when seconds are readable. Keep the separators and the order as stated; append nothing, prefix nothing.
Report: 11.20
